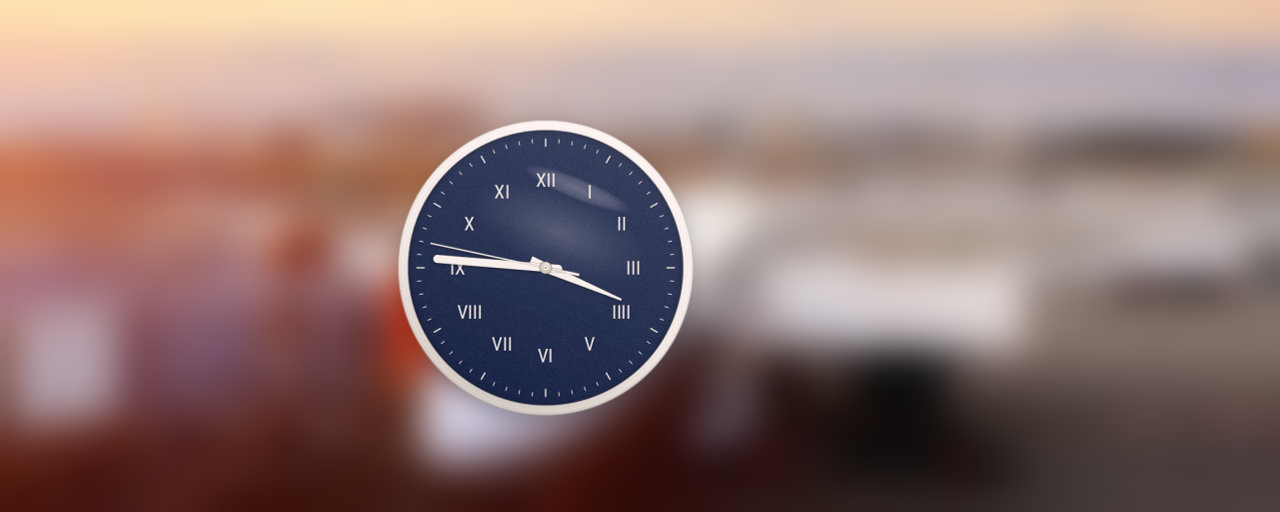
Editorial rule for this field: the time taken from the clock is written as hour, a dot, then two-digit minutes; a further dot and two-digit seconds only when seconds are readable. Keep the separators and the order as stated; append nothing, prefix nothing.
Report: 3.45.47
